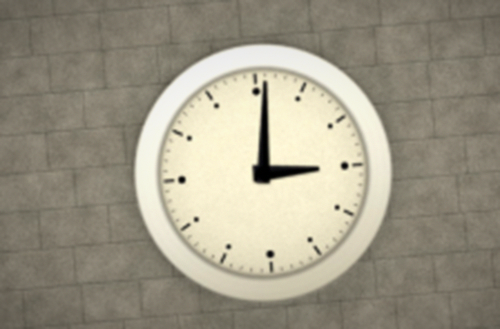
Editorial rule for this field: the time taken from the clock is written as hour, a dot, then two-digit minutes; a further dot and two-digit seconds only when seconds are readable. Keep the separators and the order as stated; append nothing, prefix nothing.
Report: 3.01
